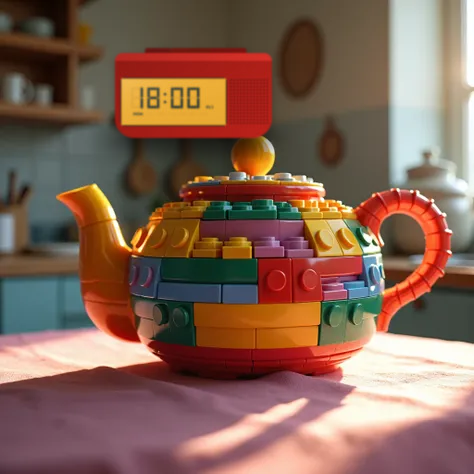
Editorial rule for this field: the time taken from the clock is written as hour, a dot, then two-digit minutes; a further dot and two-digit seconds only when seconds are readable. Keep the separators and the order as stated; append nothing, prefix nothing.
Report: 18.00
